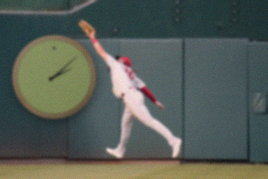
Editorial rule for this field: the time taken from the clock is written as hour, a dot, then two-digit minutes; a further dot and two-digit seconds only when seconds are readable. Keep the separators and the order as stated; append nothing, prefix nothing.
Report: 2.08
